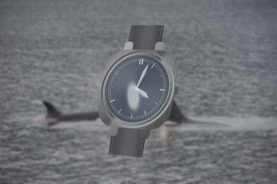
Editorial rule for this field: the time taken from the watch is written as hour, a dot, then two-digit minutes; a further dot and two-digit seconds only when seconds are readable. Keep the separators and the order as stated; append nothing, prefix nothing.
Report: 4.03
